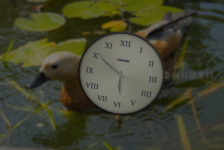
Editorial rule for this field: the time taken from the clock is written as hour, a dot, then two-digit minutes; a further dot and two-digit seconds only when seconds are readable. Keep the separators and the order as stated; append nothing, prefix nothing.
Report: 5.51
